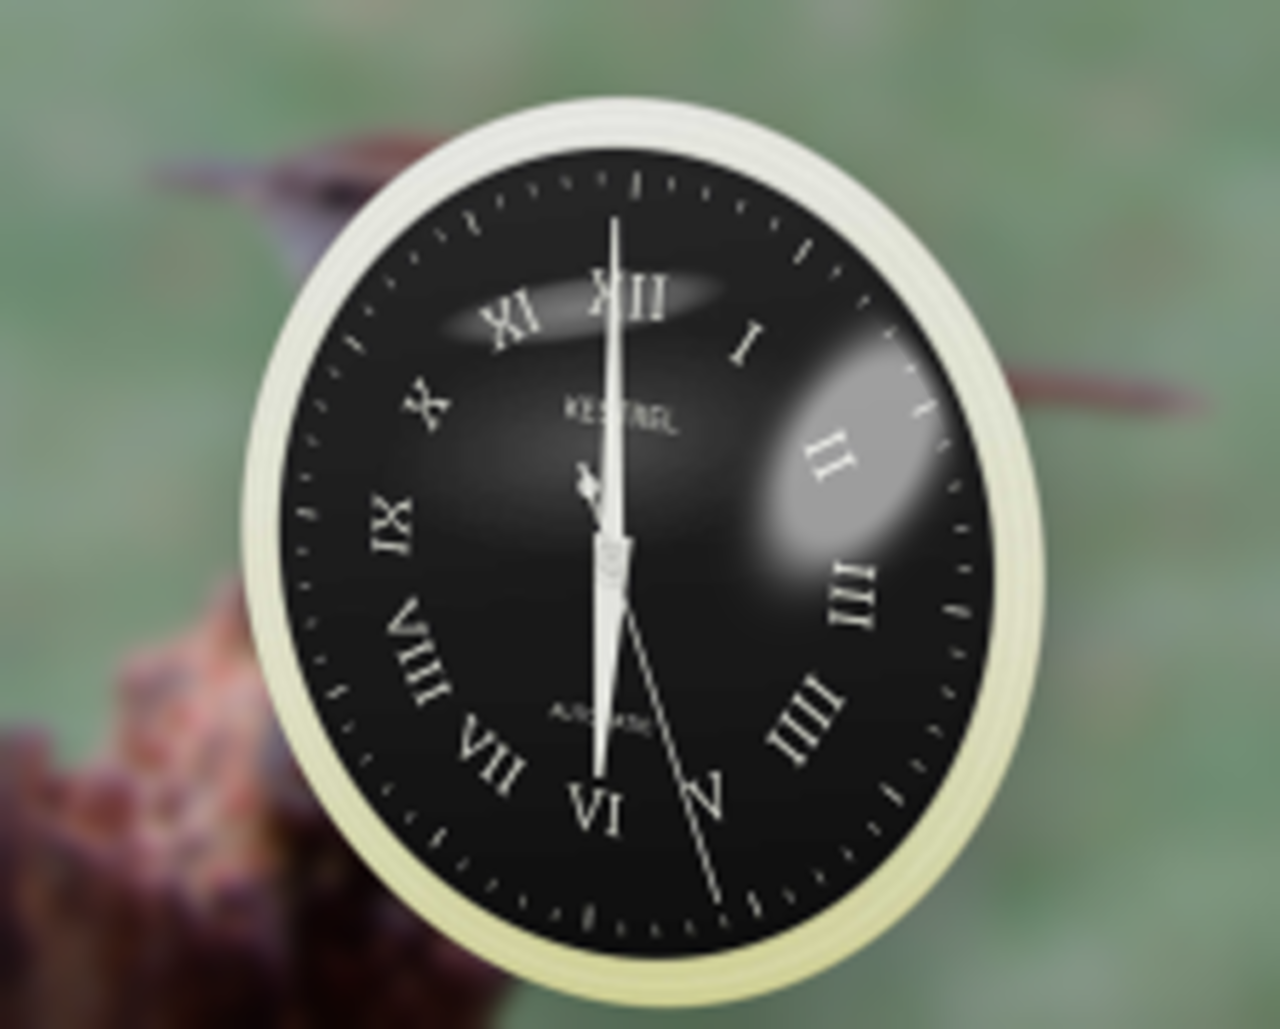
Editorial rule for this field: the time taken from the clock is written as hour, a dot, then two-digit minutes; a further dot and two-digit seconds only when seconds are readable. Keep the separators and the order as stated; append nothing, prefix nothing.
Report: 5.59.26
